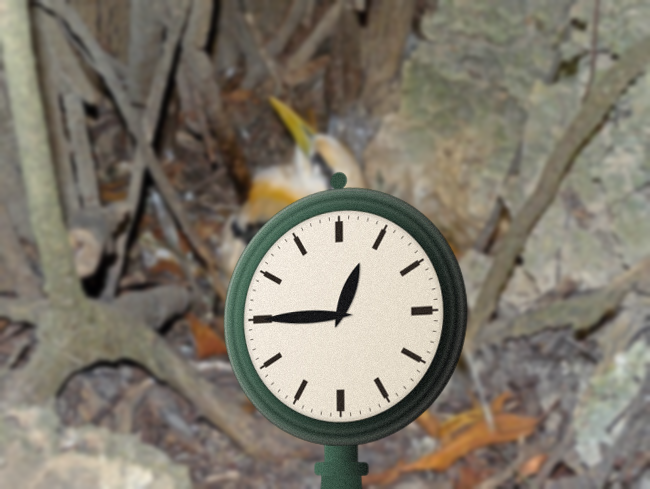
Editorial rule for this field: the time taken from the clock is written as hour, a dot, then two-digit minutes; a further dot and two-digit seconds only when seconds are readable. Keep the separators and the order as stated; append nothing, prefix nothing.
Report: 12.45
